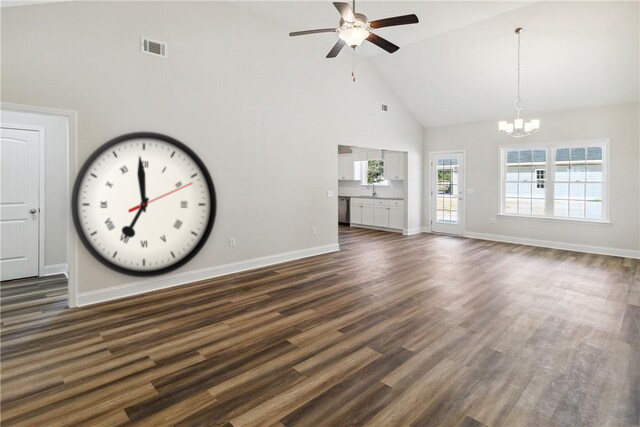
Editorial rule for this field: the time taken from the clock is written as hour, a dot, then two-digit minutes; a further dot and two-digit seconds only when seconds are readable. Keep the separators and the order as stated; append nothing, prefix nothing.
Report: 6.59.11
